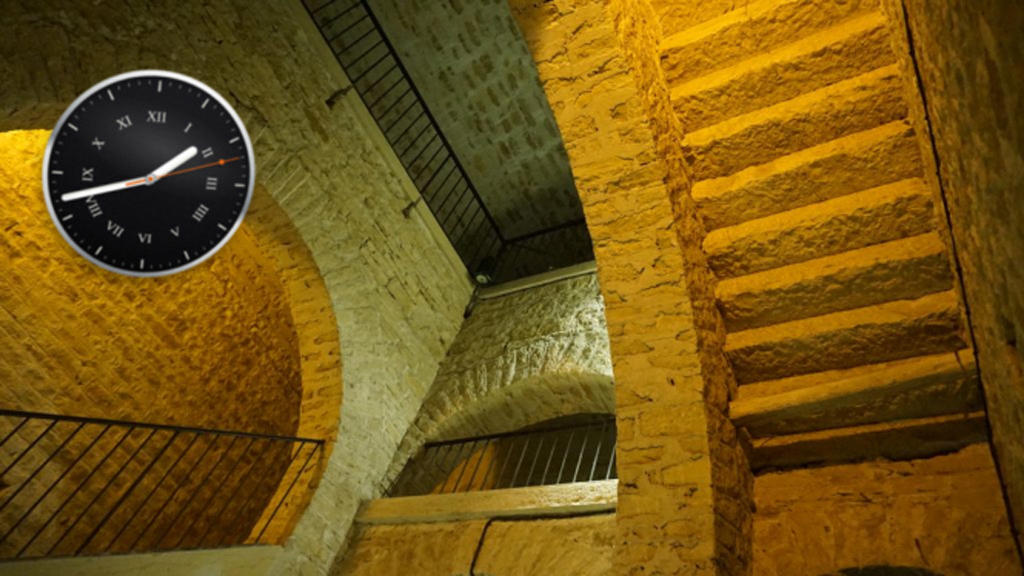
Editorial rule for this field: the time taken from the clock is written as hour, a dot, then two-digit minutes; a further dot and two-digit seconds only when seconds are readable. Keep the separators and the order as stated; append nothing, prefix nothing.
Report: 1.42.12
